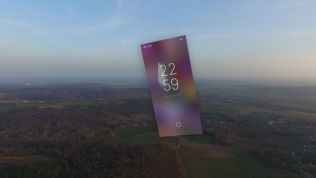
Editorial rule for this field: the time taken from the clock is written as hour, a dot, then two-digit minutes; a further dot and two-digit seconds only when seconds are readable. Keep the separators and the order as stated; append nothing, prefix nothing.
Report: 22.59
